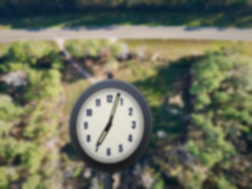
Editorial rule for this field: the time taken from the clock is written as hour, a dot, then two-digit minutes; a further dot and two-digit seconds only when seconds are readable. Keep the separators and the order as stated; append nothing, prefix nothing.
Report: 7.03
